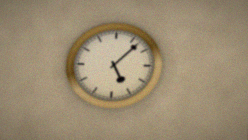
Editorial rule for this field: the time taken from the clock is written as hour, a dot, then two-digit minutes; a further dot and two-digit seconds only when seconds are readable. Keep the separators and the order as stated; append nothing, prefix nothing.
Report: 5.07
